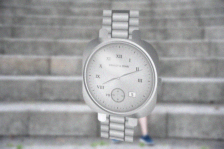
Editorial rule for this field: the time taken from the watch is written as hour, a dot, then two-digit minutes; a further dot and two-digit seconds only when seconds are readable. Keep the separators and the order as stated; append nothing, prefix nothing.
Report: 8.11
